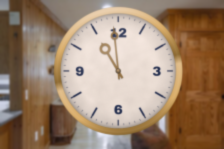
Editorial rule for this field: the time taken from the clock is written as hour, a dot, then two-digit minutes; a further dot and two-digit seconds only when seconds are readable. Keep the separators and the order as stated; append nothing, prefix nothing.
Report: 10.59
